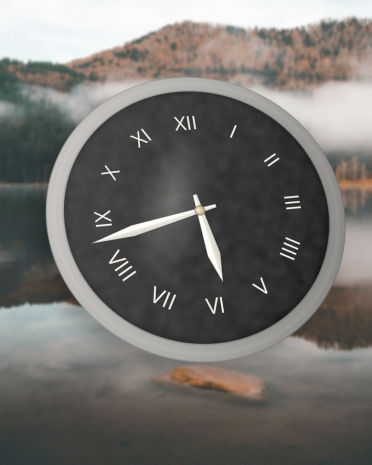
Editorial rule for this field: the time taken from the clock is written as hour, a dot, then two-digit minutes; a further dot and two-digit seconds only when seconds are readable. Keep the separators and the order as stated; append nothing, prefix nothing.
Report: 5.43
